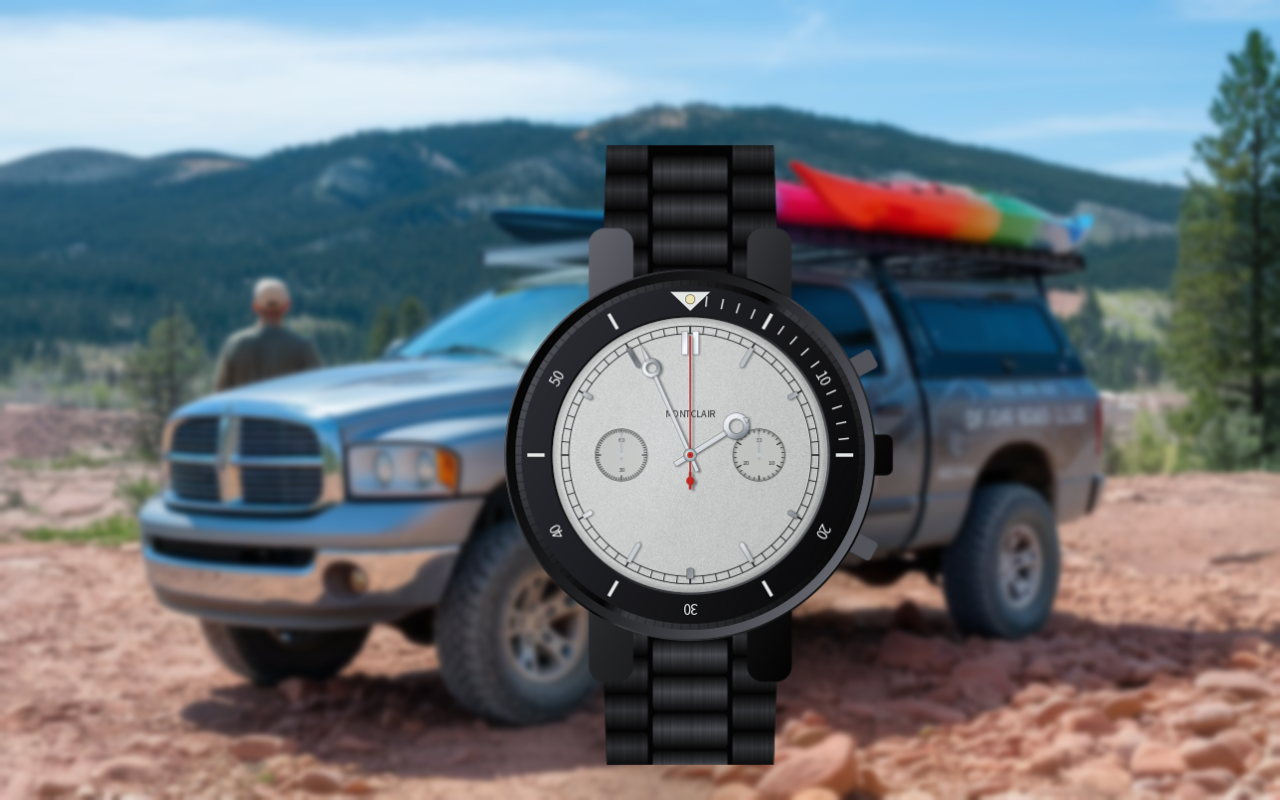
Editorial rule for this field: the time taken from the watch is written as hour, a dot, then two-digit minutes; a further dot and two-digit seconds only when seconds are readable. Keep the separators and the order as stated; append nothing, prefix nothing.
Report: 1.56
